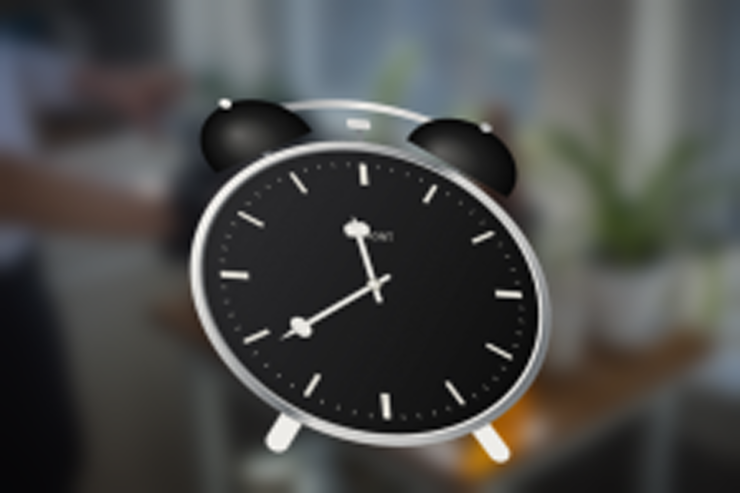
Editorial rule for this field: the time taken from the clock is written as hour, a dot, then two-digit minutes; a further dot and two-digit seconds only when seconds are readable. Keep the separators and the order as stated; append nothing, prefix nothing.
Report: 11.39
